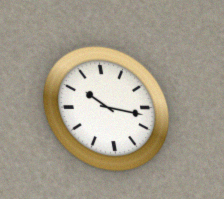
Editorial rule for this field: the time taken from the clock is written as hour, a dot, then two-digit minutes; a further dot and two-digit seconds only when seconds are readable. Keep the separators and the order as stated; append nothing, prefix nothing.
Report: 10.17
